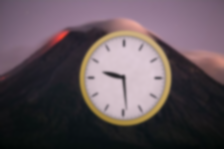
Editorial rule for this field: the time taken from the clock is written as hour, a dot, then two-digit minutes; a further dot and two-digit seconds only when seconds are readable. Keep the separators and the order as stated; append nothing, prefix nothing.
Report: 9.29
